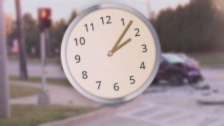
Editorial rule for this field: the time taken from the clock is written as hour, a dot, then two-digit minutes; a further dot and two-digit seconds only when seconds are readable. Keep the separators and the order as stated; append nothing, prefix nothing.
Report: 2.07
